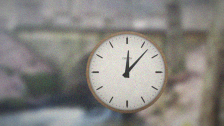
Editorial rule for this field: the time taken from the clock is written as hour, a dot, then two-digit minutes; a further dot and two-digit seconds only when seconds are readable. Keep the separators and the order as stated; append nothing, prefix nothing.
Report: 12.07
